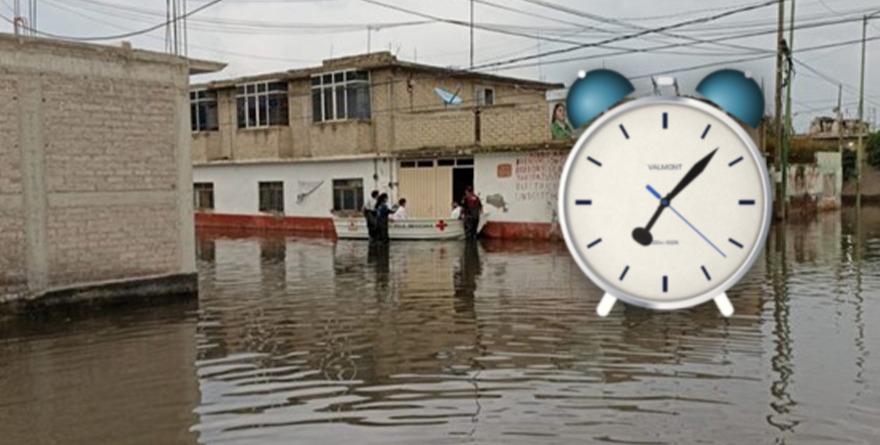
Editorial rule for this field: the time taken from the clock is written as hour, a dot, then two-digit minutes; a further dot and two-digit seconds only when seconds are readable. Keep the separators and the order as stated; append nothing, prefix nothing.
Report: 7.07.22
